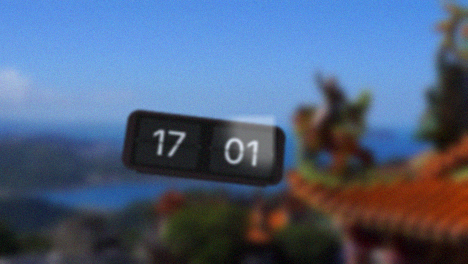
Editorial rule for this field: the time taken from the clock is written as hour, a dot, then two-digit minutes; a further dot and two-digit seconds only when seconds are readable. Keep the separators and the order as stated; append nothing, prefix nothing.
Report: 17.01
